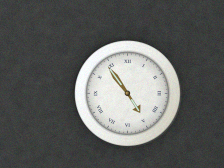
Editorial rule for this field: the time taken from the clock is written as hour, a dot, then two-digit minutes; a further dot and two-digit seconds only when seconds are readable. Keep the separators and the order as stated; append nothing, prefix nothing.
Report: 4.54
